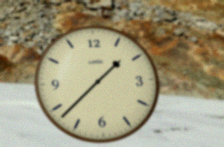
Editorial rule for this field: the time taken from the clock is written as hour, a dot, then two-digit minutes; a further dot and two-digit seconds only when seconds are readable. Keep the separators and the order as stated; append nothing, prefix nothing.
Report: 1.38
